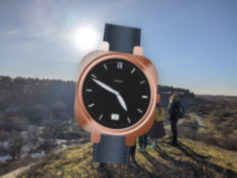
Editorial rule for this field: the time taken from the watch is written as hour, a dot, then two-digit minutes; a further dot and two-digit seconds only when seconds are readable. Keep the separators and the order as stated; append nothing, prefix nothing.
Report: 4.49
